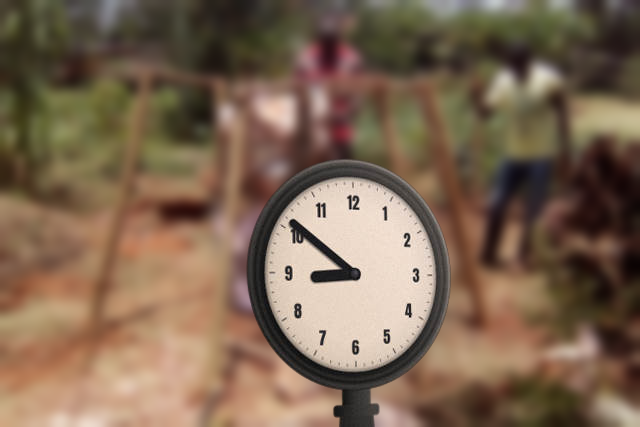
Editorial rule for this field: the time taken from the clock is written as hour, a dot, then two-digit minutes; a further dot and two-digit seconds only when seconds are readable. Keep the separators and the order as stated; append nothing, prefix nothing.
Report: 8.51
